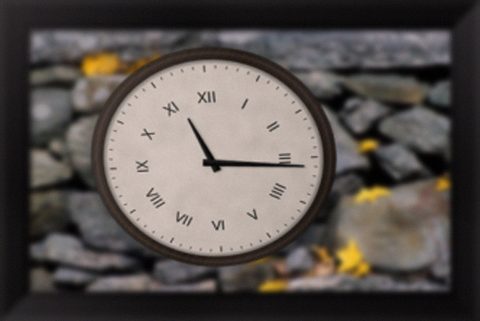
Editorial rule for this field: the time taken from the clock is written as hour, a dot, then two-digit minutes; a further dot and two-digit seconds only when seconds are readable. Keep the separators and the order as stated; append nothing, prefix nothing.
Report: 11.16
